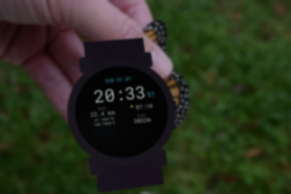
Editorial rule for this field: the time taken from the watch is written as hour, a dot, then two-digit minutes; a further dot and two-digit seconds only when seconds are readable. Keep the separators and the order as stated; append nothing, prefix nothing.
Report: 20.33
